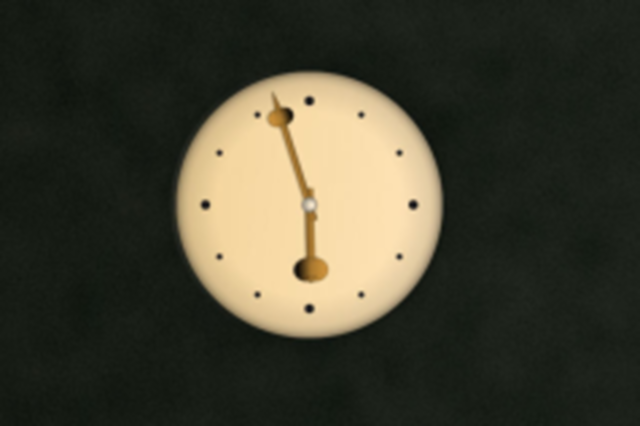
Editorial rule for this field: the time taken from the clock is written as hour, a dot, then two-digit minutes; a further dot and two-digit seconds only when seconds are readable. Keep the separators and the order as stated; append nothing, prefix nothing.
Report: 5.57
